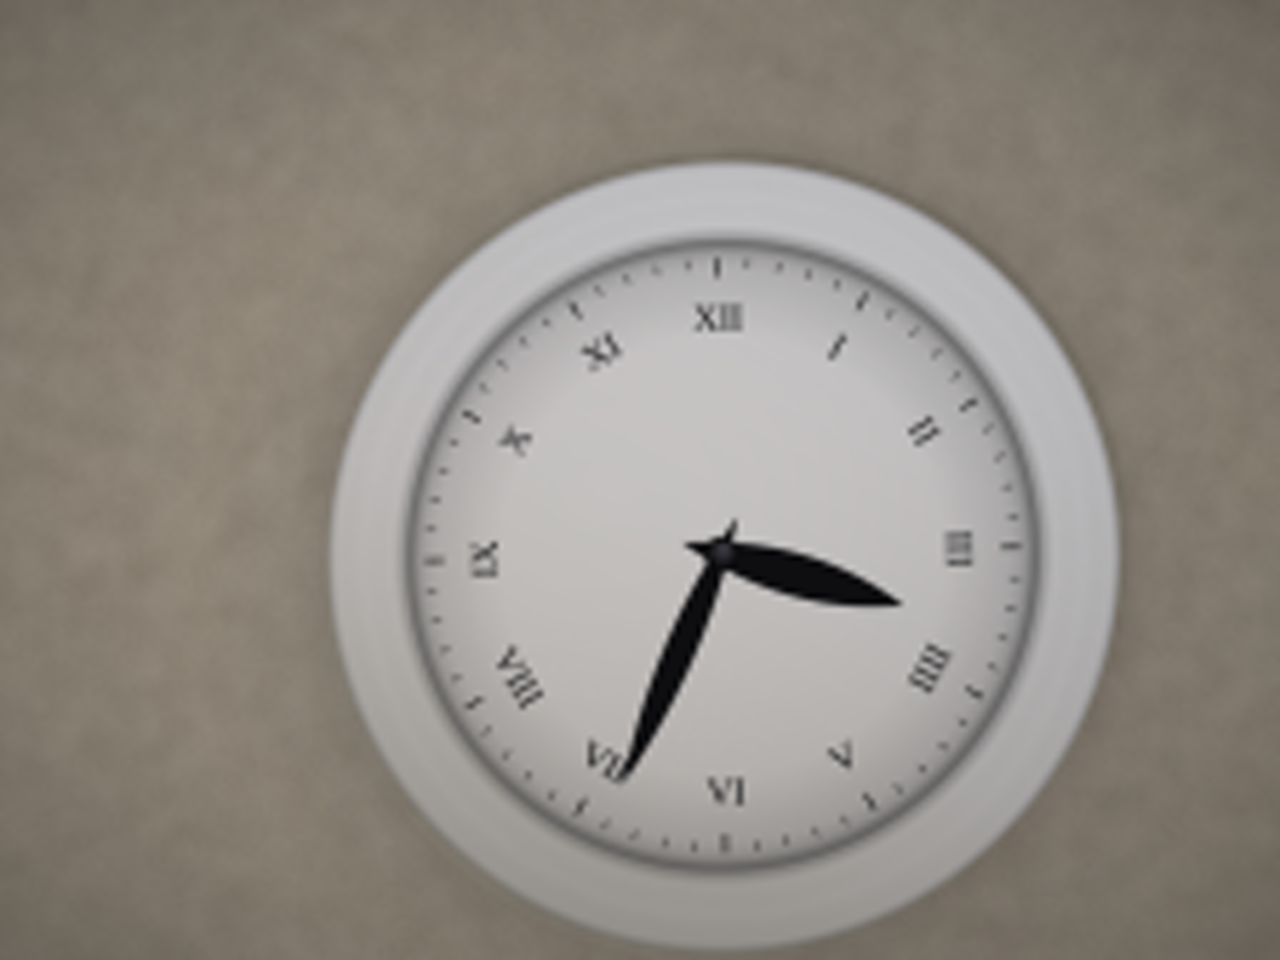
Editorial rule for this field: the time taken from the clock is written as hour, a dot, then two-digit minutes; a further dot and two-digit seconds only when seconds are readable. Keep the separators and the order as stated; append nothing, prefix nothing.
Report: 3.34
